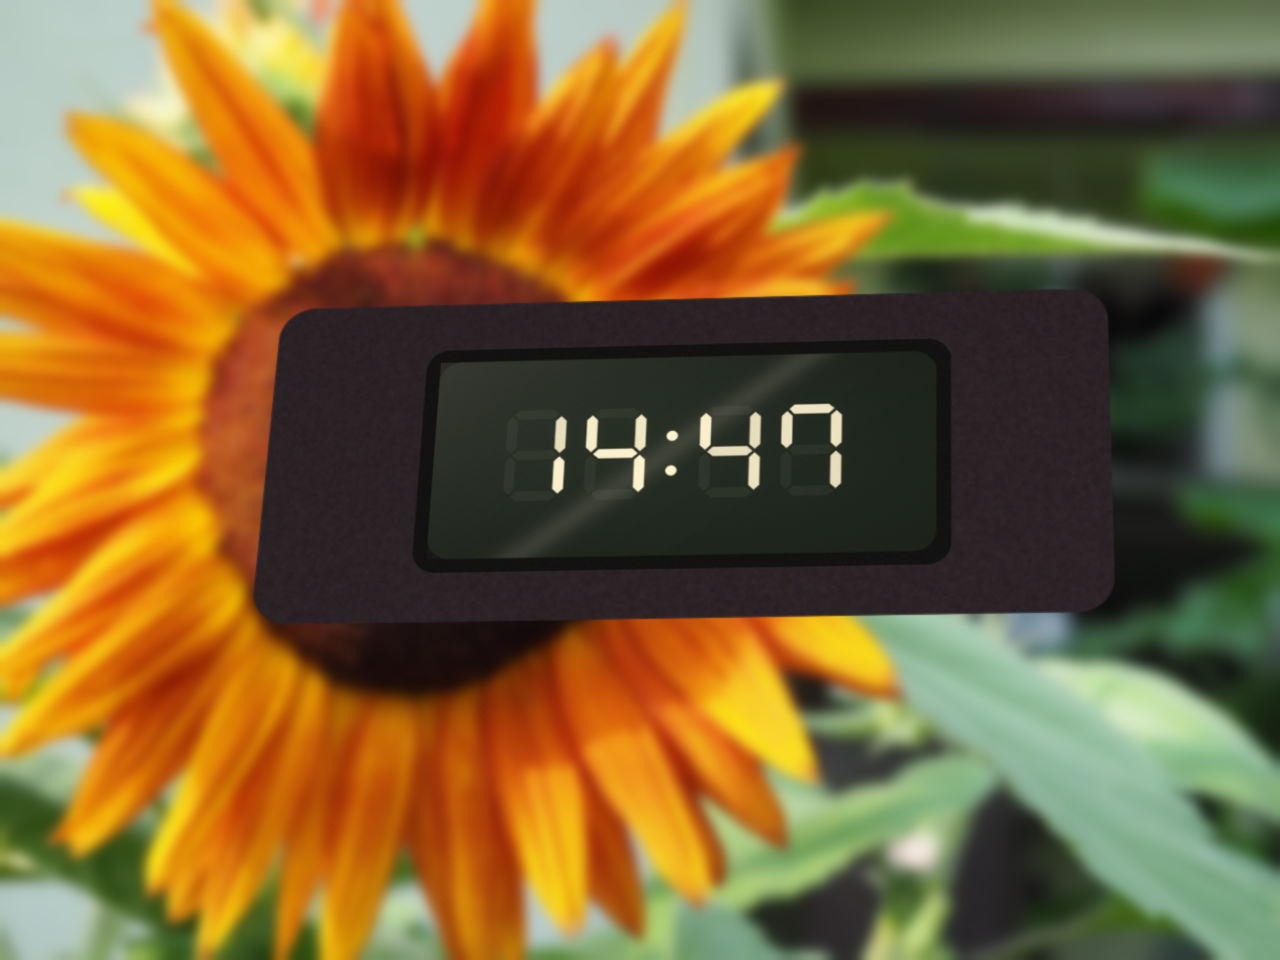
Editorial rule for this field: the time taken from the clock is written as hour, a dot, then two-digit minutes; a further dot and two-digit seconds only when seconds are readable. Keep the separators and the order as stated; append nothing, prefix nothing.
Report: 14.47
